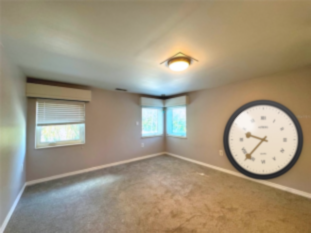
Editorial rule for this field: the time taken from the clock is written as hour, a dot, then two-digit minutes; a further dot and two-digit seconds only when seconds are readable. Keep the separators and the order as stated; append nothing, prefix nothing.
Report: 9.37
